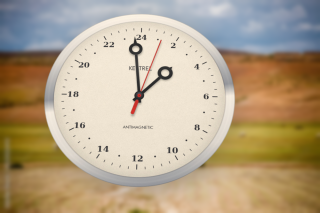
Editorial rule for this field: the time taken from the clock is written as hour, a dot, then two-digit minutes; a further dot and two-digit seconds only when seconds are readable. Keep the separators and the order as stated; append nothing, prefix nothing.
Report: 2.59.03
